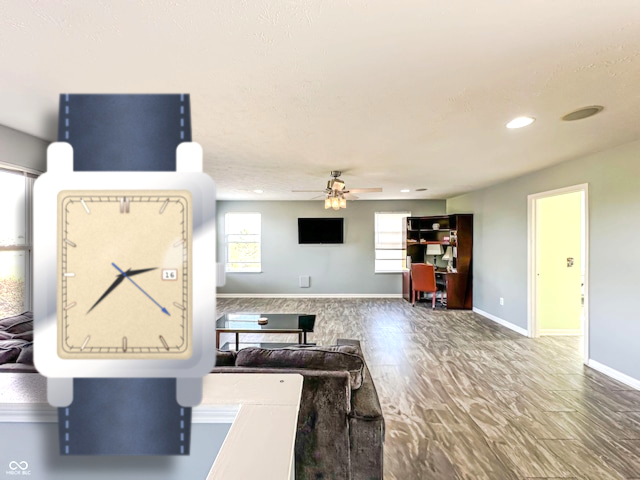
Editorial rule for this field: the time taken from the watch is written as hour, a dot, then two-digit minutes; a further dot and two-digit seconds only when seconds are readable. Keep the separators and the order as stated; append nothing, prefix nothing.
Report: 2.37.22
